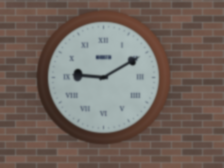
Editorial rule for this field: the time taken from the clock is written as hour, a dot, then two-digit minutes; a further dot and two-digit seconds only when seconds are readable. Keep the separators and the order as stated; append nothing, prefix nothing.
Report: 9.10
